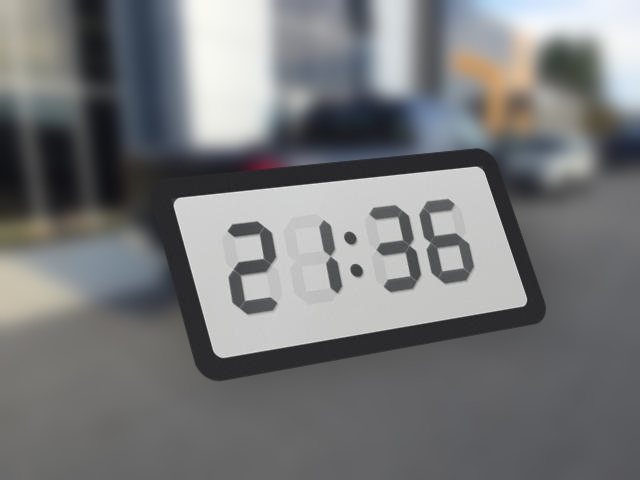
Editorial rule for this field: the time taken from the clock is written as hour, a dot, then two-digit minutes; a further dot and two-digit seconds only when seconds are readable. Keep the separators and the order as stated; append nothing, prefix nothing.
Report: 21.36
